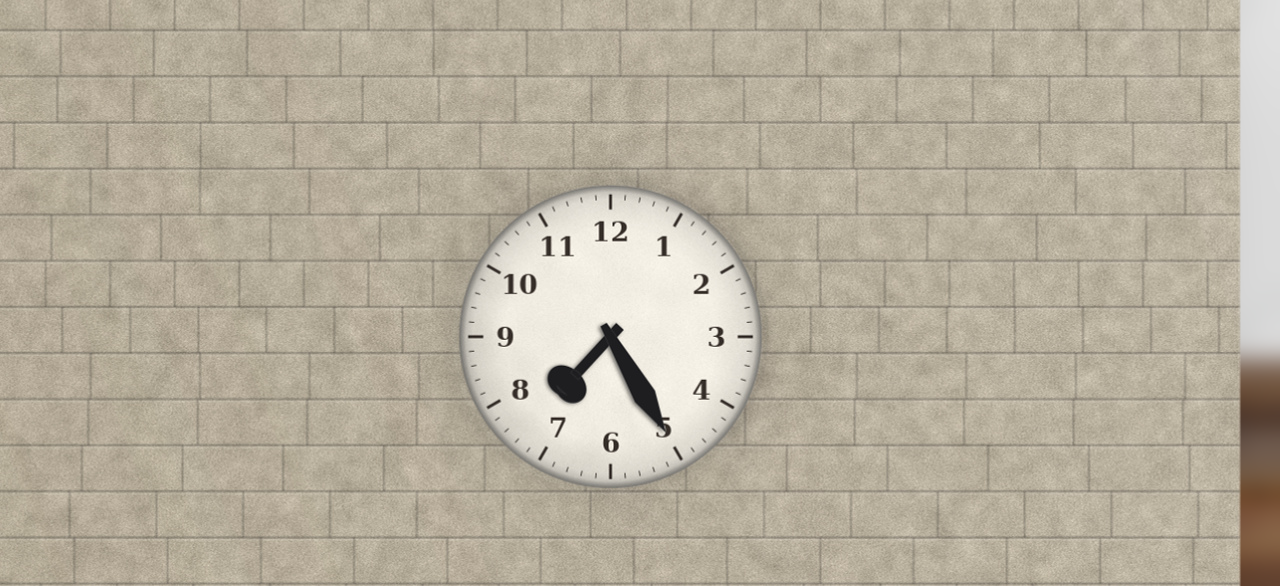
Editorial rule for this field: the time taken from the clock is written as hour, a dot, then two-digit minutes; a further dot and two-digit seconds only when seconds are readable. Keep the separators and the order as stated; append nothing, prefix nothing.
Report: 7.25
